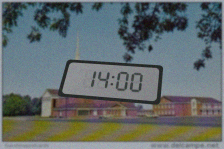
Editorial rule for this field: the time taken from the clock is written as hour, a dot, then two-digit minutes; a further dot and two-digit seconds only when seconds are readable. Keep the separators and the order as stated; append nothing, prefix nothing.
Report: 14.00
